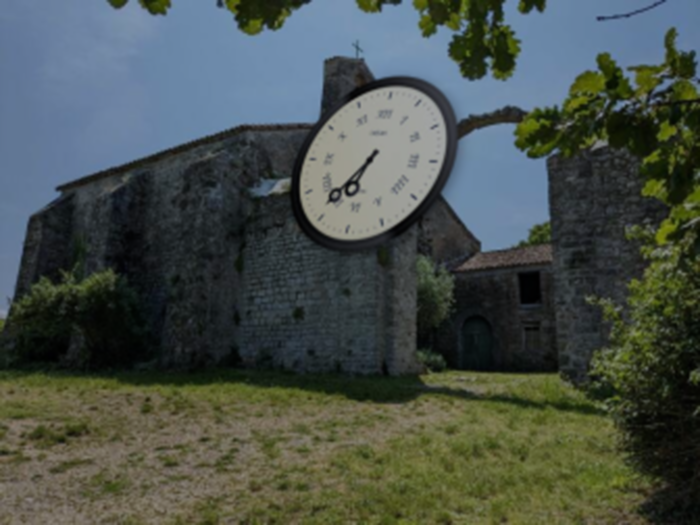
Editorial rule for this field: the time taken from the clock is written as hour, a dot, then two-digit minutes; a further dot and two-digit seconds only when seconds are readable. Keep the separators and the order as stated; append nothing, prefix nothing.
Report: 6.36
